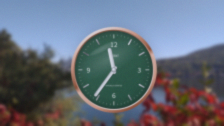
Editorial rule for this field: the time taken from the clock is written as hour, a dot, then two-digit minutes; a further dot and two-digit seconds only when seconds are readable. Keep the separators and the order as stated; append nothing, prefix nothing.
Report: 11.36
